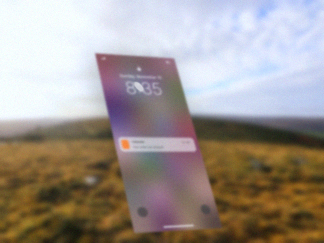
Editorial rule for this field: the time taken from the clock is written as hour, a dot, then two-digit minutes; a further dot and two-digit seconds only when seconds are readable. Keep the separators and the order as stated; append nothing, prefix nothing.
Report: 8.35
